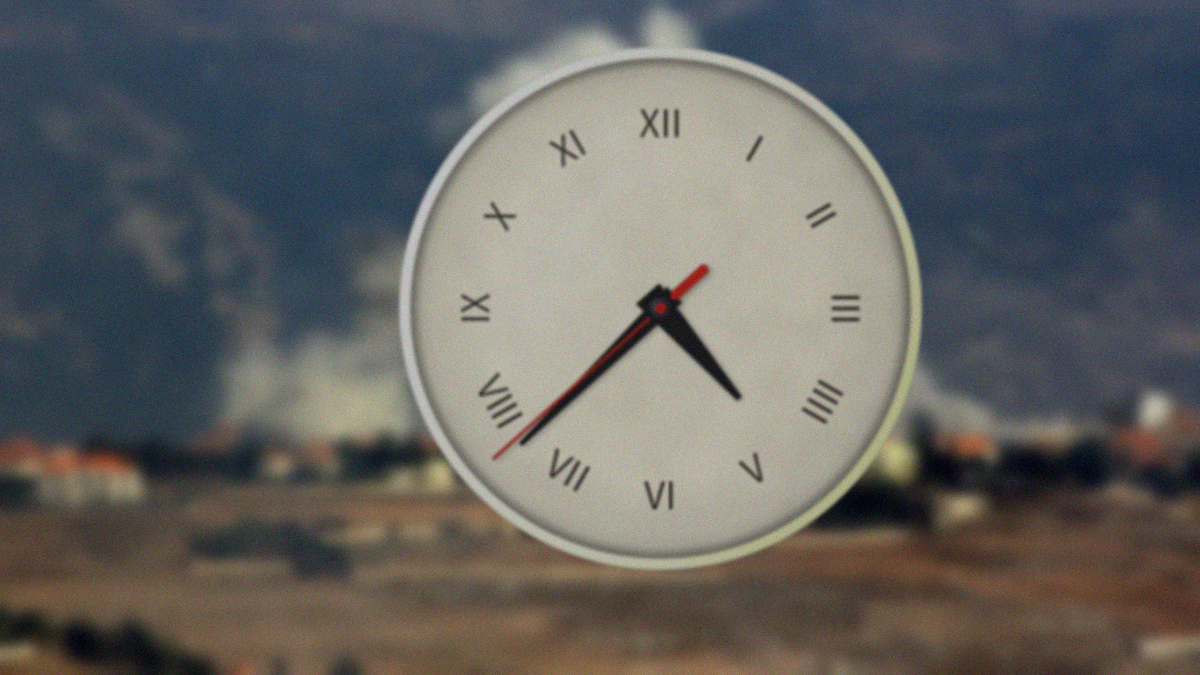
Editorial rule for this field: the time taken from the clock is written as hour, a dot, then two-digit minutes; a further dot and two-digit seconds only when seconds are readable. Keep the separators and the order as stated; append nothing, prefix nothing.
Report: 4.37.38
